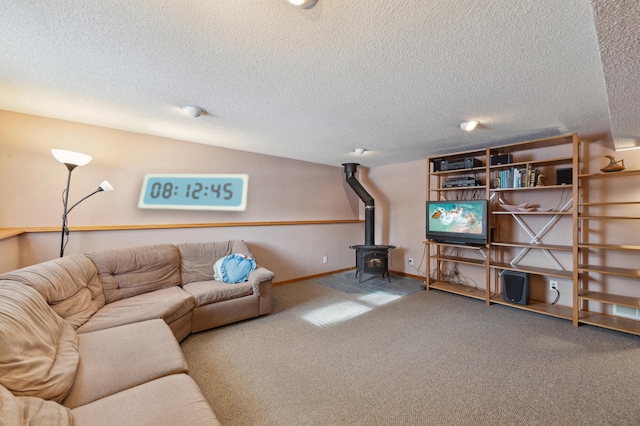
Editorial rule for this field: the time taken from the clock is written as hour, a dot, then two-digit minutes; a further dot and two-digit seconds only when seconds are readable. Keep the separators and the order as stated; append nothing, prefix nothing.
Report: 8.12.45
